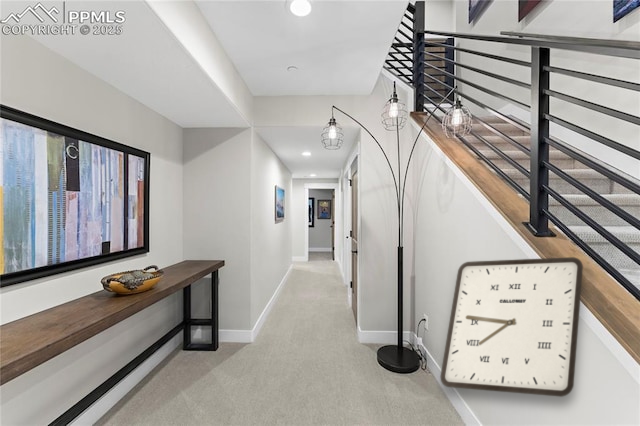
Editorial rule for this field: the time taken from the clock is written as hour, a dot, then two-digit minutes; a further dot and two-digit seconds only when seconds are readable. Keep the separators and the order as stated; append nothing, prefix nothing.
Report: 7.46
